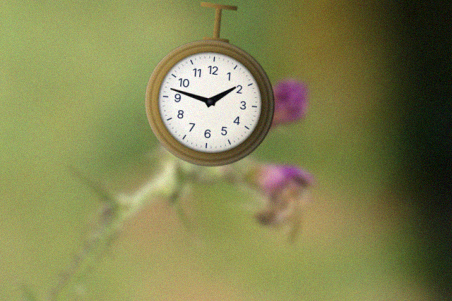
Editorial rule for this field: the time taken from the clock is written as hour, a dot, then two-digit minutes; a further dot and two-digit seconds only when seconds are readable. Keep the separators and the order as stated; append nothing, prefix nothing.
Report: 1.47
